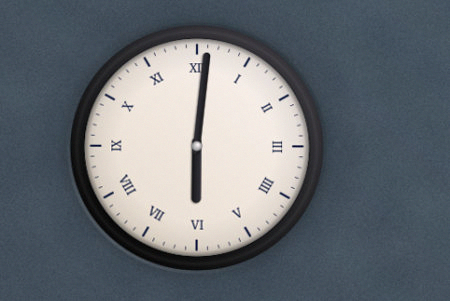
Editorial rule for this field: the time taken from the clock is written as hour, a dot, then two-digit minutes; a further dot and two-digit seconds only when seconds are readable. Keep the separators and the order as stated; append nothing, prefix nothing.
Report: 6.01
